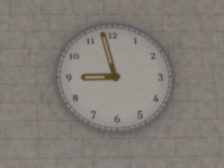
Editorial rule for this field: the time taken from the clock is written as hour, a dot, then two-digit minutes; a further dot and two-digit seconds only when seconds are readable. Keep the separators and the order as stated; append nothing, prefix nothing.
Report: 8.58
